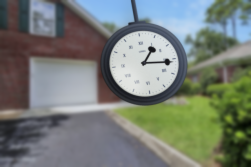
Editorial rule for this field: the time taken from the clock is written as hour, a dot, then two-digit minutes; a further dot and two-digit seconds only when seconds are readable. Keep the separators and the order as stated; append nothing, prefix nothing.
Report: 1.16
